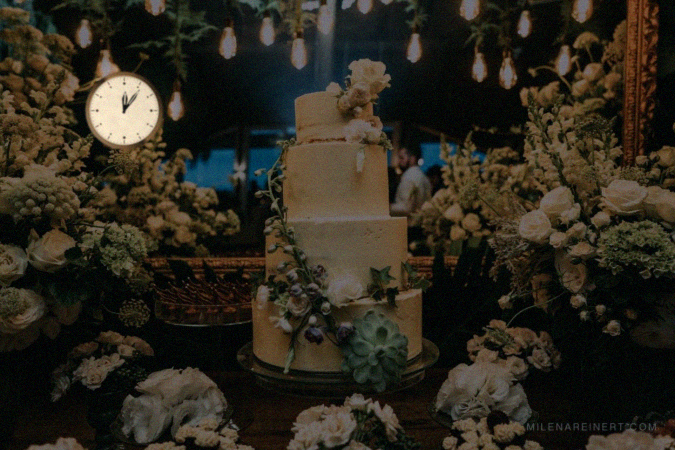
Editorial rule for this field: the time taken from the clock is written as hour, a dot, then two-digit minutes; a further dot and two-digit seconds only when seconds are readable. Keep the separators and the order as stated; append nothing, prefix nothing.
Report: 12.06
